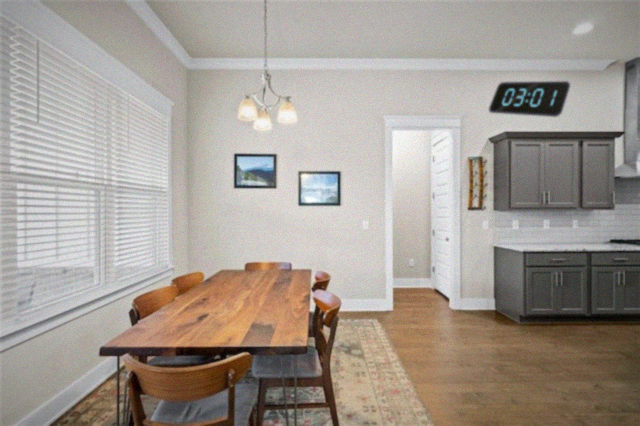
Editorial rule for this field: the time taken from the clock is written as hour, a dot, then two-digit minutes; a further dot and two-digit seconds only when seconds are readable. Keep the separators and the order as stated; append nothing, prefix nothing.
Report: 3.01
